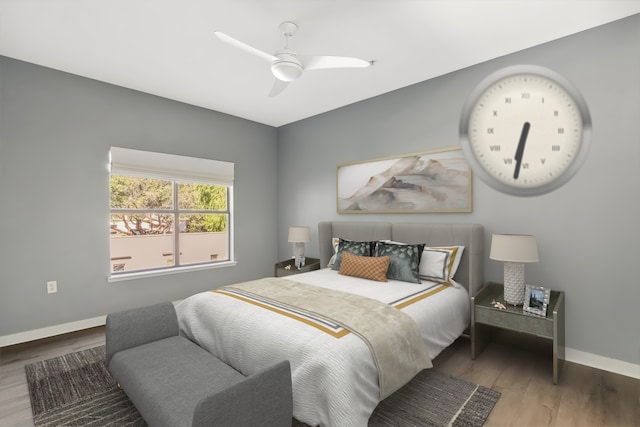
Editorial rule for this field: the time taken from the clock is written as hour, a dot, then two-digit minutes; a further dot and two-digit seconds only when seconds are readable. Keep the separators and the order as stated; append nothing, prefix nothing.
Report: 6.32
